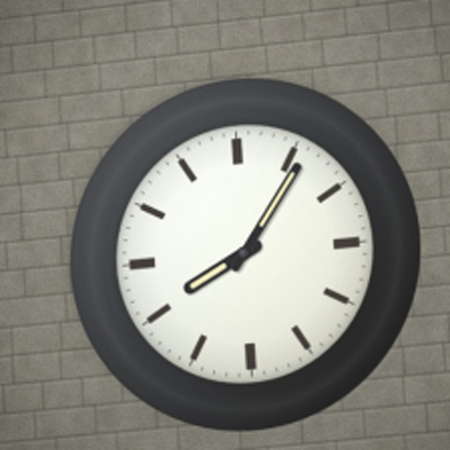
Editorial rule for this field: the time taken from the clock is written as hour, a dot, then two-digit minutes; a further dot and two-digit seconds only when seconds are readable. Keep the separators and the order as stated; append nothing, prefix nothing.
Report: 8.06
